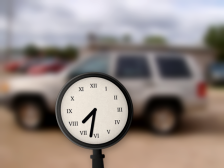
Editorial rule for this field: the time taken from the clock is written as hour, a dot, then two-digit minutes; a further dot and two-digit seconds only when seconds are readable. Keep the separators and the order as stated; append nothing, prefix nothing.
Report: 7.32
